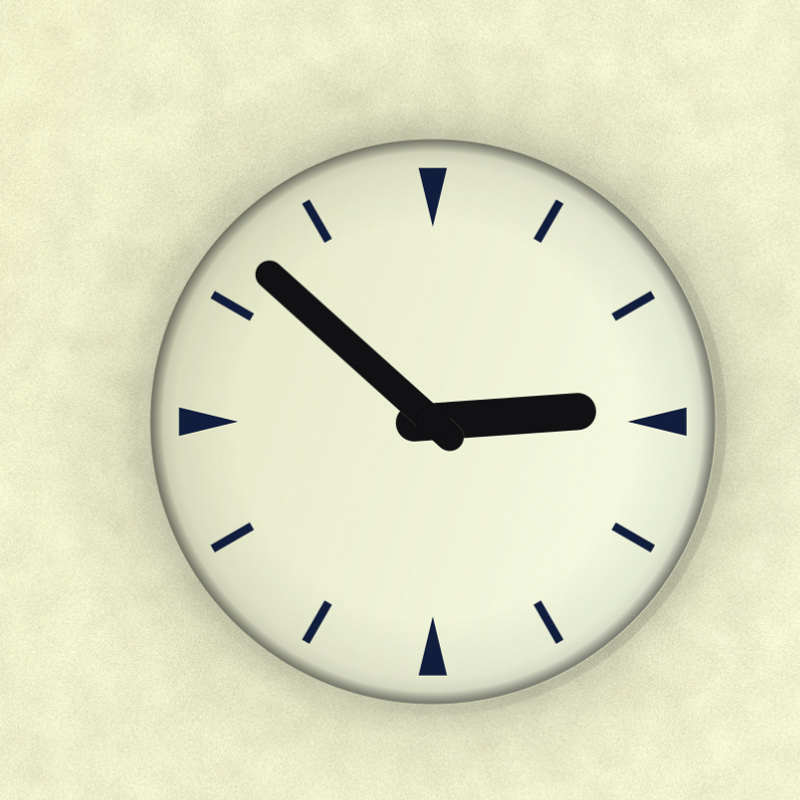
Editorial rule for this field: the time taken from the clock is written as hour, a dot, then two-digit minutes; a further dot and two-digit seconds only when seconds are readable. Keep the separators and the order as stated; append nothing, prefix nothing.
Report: 2.52
